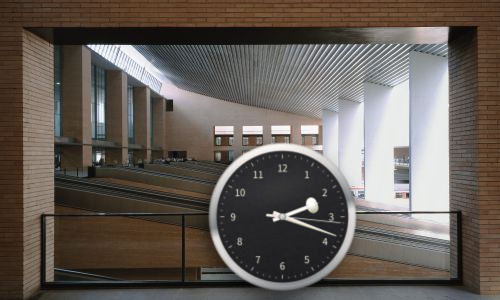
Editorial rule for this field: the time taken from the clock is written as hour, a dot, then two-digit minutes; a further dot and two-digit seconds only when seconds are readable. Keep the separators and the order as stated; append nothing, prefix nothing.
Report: 2.18.16
